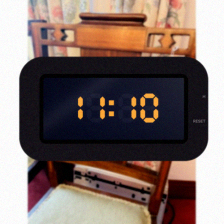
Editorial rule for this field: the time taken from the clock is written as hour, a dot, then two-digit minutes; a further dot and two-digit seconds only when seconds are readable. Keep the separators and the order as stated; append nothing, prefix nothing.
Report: 11.10
